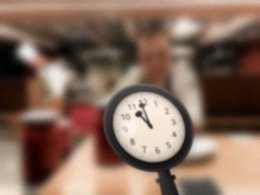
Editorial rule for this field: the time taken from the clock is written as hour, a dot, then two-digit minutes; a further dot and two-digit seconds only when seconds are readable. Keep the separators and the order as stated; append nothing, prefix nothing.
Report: 10.59
